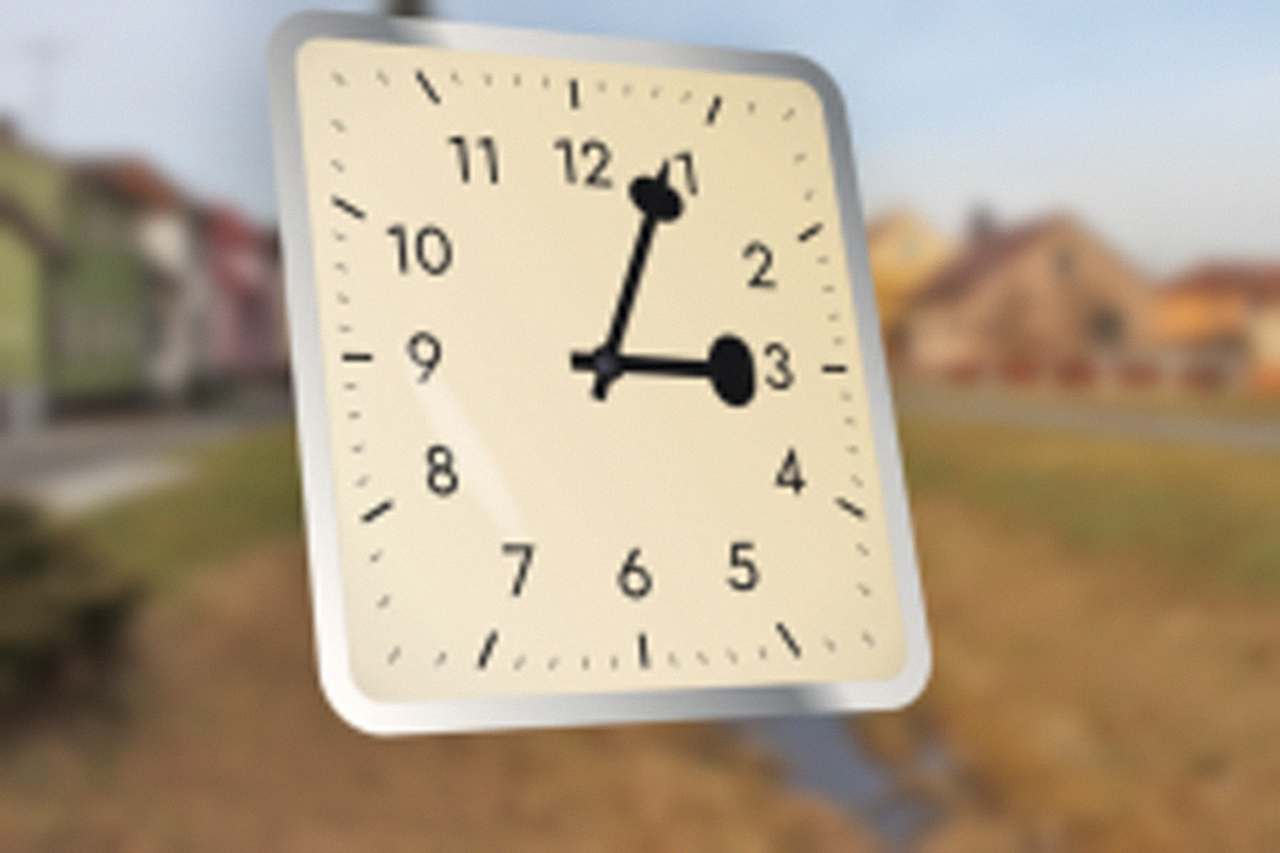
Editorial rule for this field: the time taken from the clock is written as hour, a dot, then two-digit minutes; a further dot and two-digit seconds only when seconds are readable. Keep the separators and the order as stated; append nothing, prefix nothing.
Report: 3.04
